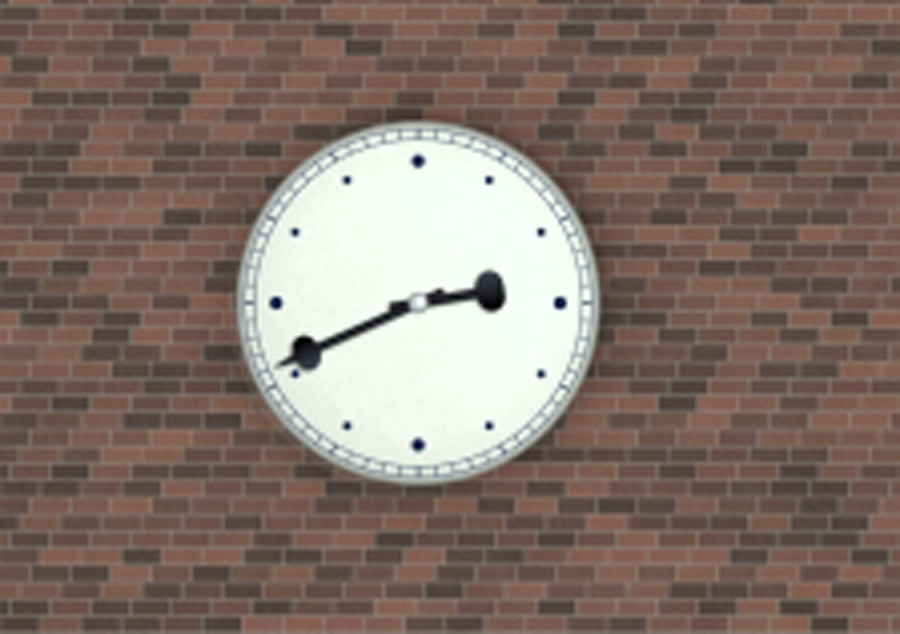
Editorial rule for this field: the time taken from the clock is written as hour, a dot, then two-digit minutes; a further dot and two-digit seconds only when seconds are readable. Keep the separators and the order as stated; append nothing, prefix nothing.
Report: 2.41
